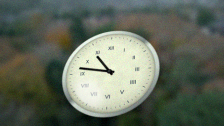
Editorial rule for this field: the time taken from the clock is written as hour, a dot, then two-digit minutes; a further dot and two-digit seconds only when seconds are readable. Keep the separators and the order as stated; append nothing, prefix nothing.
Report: 10.47
